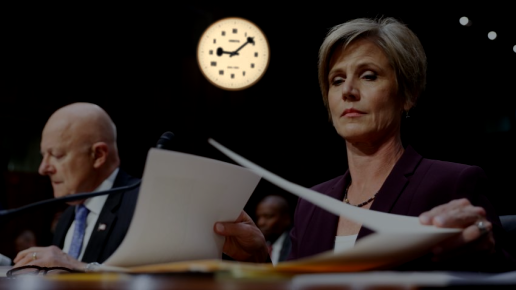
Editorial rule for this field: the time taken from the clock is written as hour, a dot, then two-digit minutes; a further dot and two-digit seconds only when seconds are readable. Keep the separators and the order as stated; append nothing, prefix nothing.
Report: 9.08
